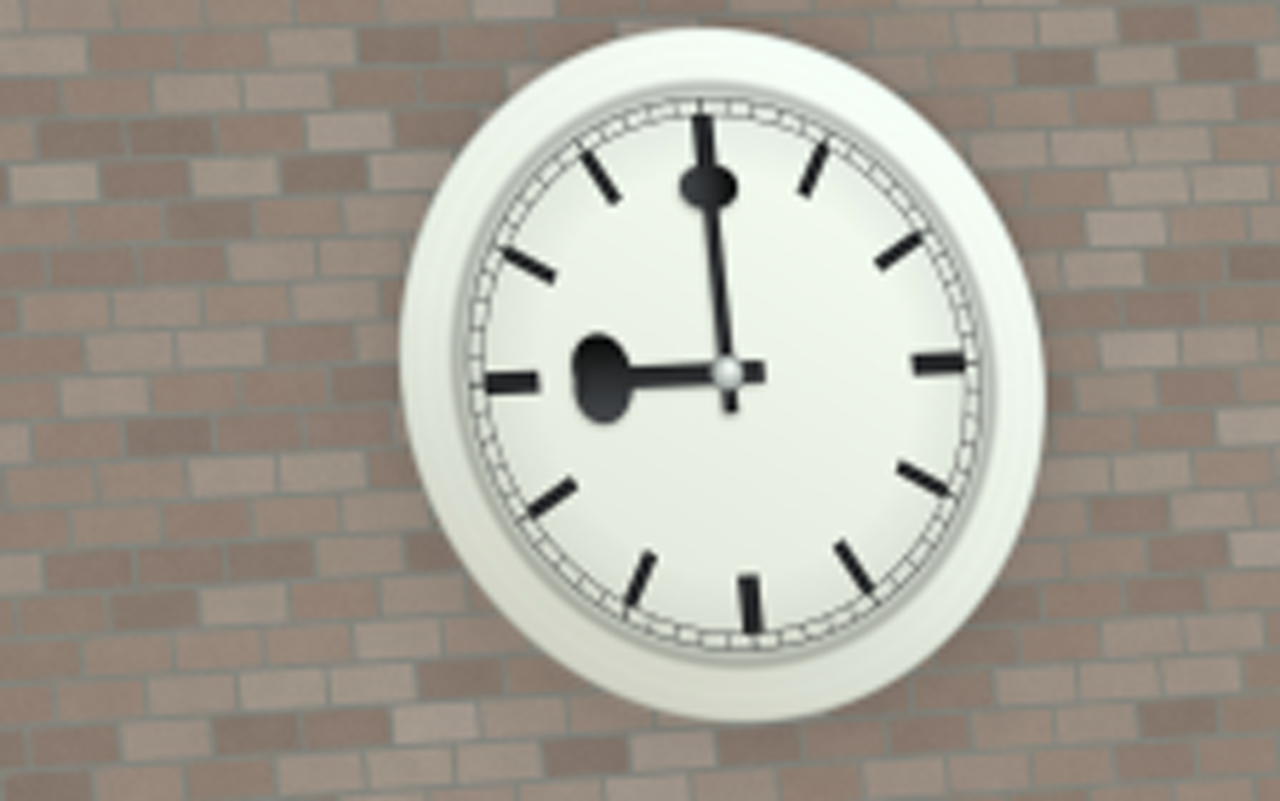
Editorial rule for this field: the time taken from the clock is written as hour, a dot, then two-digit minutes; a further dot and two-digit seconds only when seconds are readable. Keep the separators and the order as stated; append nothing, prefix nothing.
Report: 9.00
